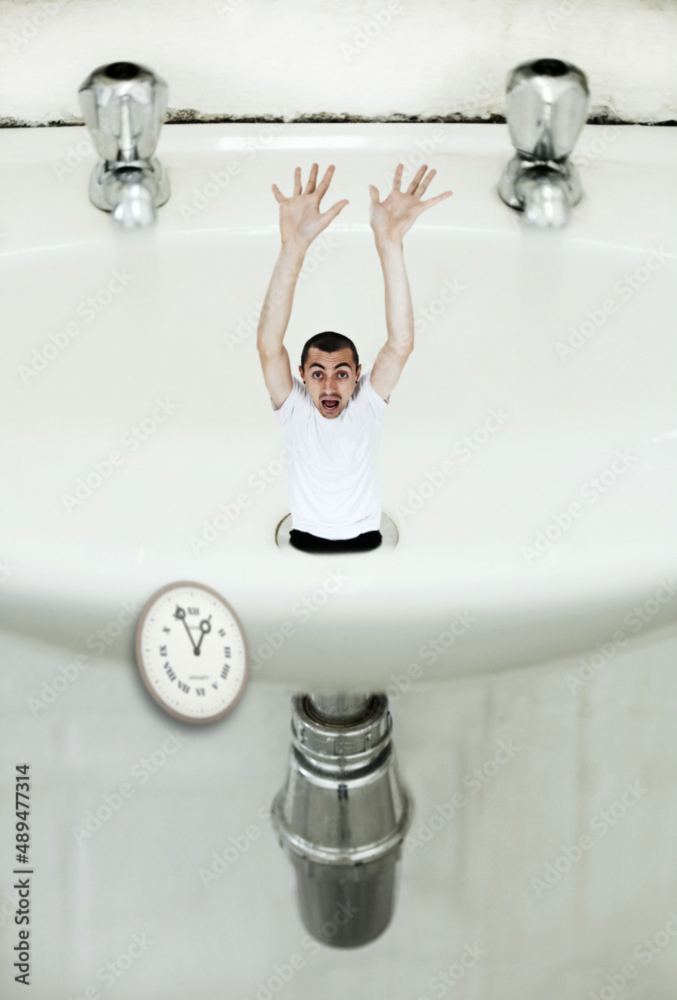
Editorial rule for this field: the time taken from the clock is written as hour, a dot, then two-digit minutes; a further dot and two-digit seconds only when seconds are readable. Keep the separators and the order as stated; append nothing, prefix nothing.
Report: 12.56
